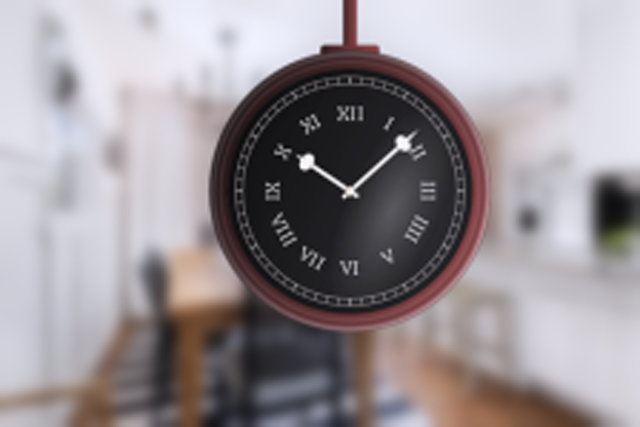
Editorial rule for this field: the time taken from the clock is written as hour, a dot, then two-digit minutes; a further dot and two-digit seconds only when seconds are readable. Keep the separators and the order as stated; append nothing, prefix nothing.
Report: 10.08
